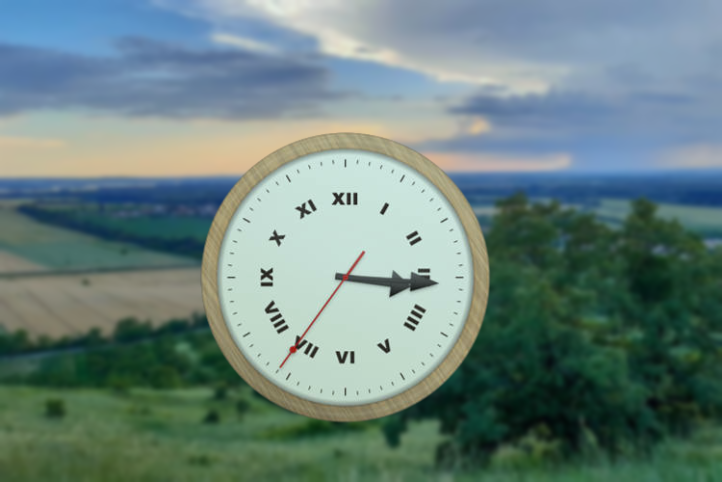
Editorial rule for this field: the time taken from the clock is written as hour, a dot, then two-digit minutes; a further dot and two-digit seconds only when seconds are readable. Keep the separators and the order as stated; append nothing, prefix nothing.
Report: 3.15.36
